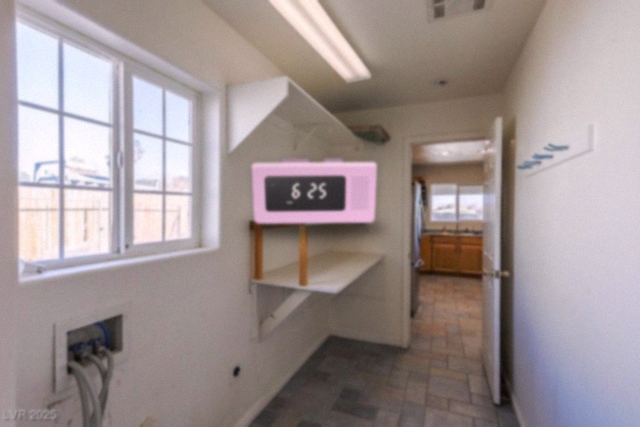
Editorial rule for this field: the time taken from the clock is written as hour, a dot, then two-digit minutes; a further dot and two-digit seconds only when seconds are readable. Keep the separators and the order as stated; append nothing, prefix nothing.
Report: 6.25
